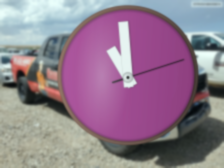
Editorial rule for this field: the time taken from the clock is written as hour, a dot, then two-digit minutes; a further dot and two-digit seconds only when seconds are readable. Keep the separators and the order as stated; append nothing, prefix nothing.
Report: 10.59.12
